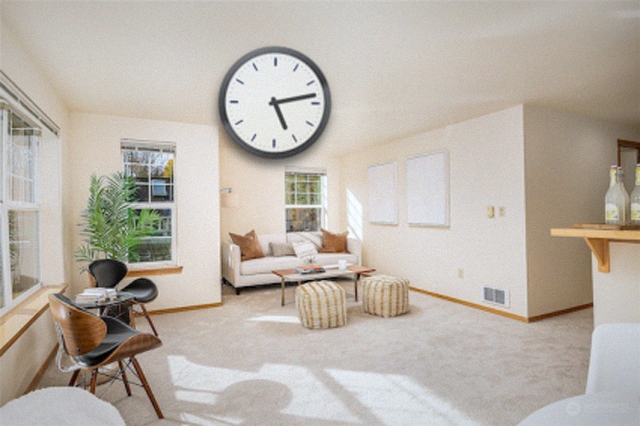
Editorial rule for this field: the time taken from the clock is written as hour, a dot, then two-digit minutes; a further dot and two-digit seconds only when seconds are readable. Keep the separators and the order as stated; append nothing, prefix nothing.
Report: 5.13
